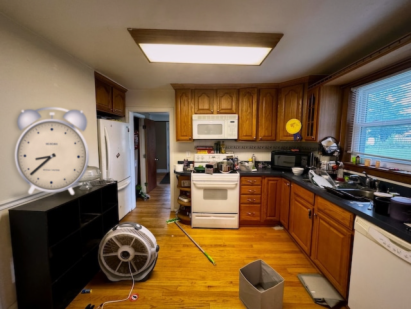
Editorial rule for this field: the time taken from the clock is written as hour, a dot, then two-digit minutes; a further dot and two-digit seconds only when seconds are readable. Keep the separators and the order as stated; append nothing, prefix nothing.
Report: 8.38
